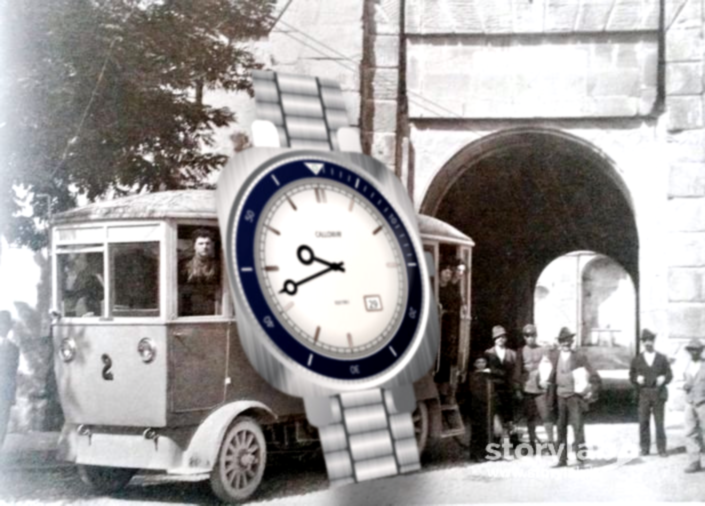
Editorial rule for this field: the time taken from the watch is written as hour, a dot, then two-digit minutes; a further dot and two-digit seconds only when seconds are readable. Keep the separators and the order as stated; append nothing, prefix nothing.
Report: 9.42
